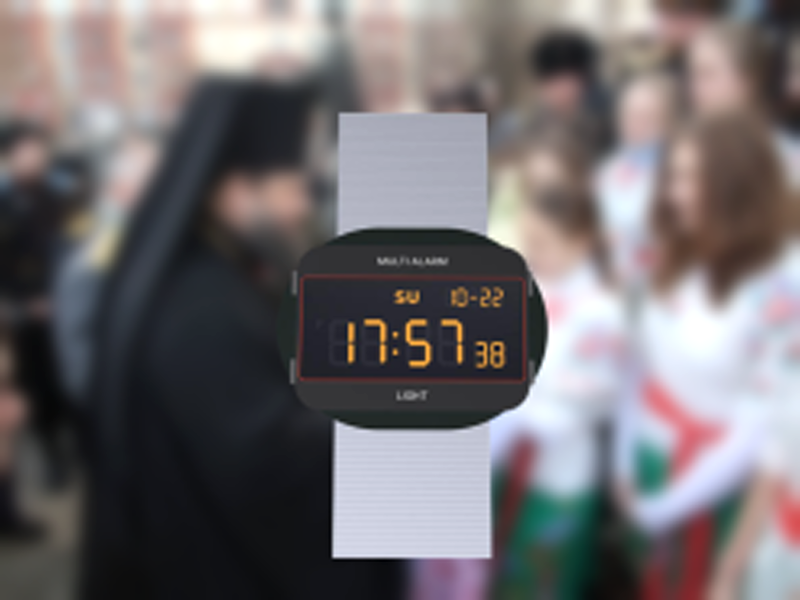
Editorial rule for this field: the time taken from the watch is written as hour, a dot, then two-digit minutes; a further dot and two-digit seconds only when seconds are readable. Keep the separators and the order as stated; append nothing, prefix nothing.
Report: 17.57.38
